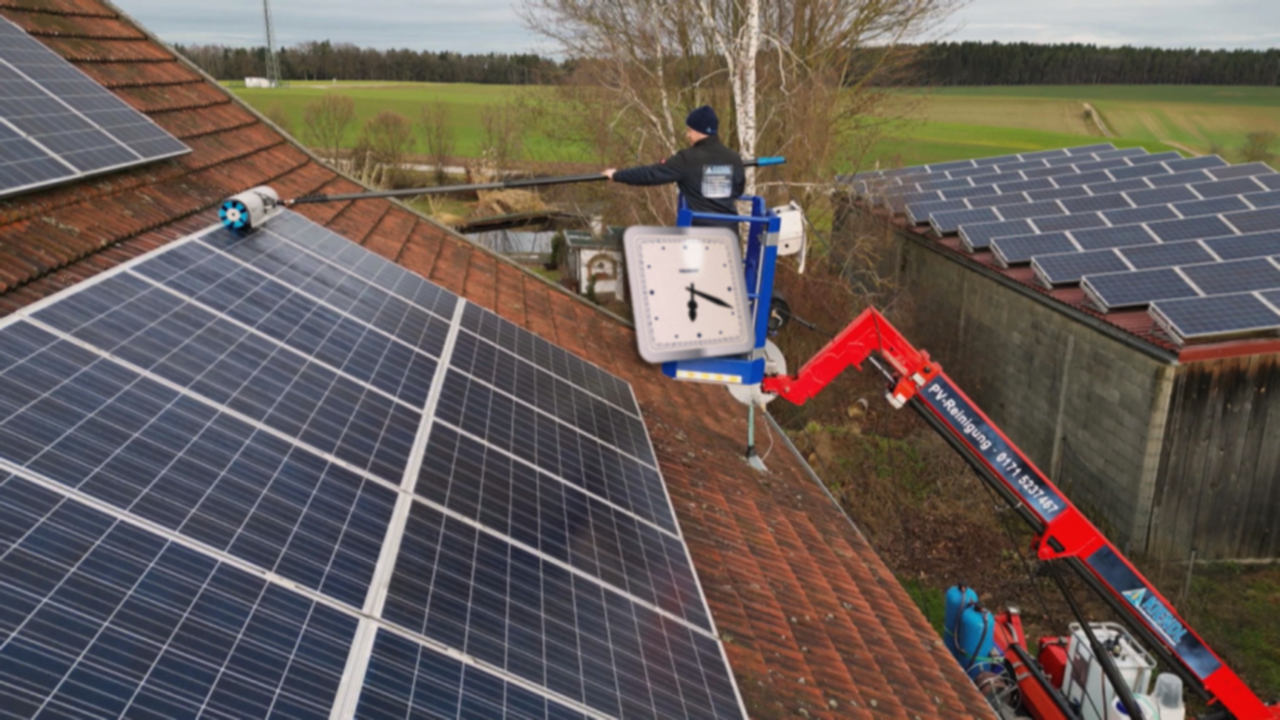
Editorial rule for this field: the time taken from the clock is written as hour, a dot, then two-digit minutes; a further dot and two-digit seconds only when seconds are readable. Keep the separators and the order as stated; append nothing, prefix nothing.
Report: 6.19
